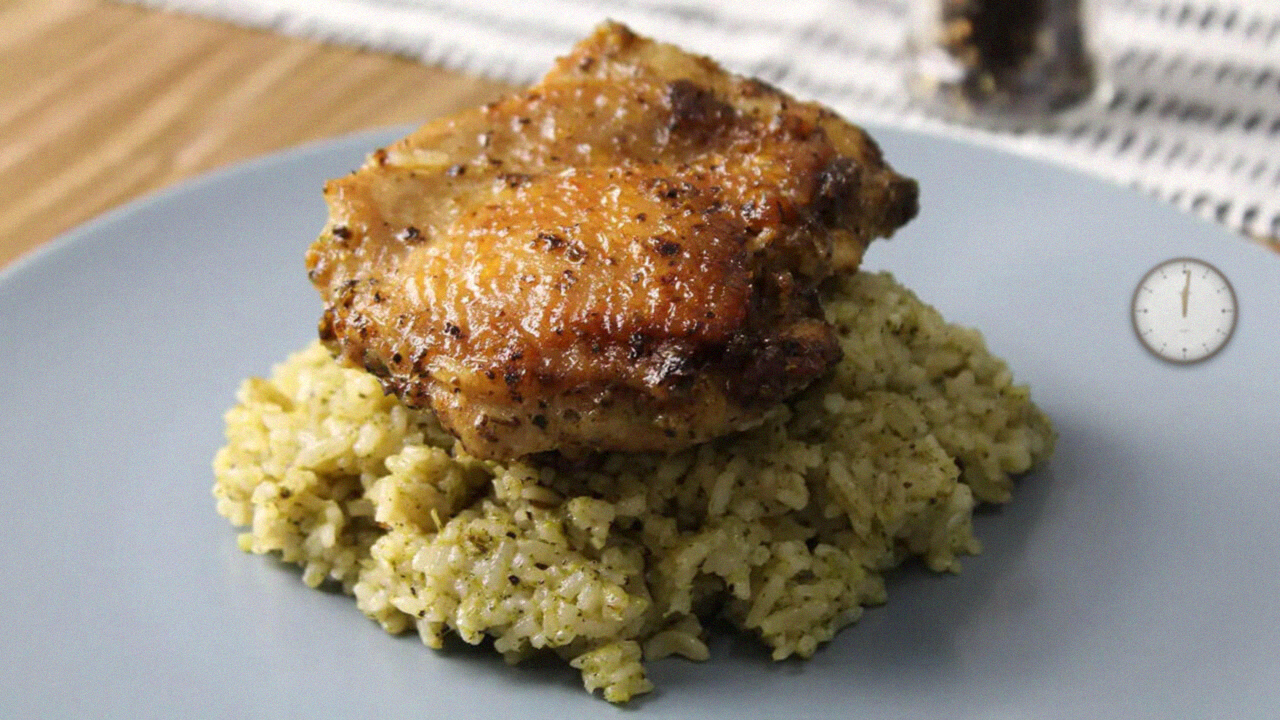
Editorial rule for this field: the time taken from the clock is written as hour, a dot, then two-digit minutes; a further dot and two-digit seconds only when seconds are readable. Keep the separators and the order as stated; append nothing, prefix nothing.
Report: 12.01
